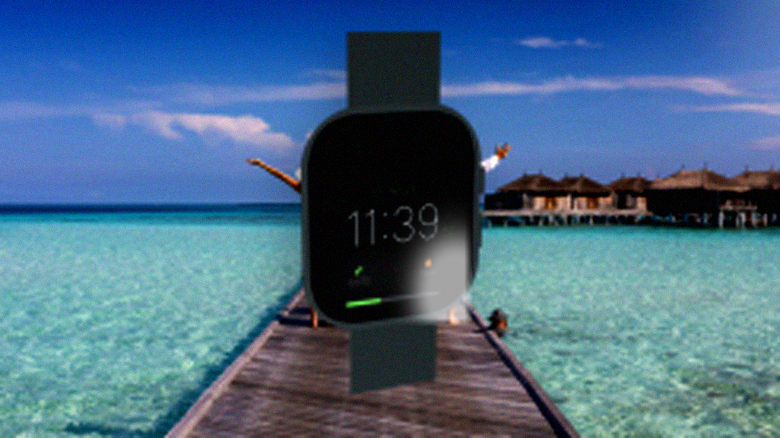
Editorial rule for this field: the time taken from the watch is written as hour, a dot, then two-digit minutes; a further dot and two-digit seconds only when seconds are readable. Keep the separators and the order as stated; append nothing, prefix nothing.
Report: 11.39
